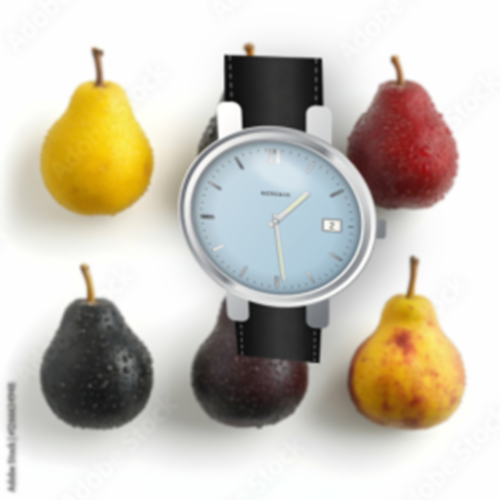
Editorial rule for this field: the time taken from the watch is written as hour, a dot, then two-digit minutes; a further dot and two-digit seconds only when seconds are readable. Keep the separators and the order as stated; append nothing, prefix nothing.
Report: 1.29
